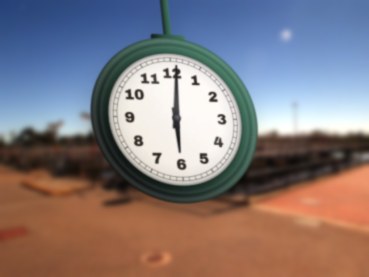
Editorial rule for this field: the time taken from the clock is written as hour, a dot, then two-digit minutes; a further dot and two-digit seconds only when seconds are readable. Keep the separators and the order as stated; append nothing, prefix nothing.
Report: 6.01
